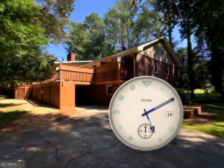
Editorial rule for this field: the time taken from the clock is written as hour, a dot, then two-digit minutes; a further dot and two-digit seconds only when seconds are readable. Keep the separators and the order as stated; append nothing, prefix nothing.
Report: 5.10
